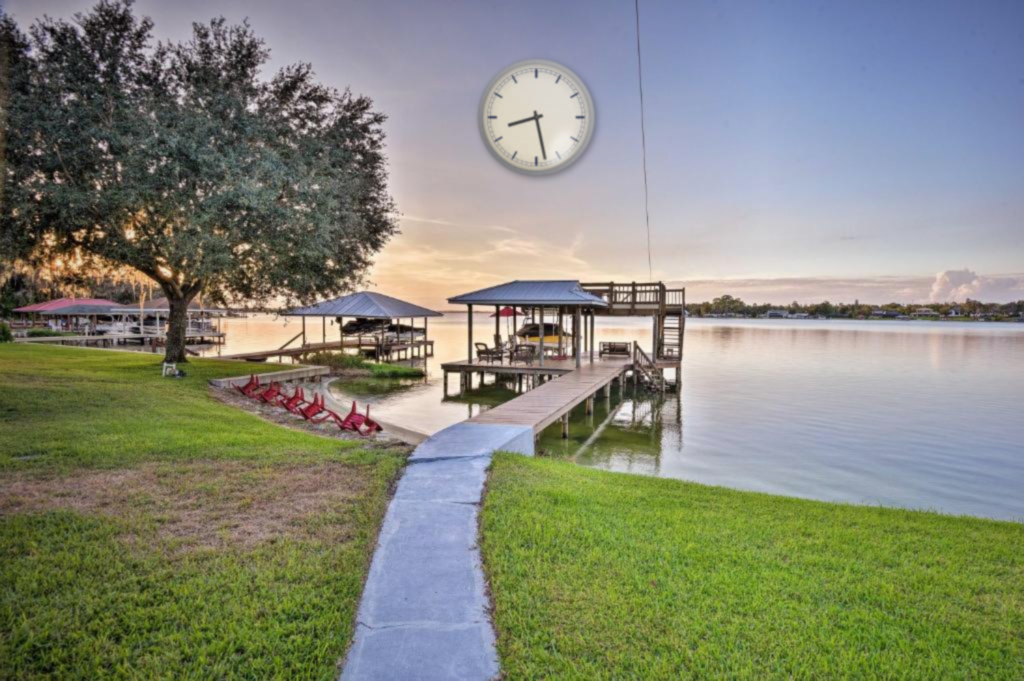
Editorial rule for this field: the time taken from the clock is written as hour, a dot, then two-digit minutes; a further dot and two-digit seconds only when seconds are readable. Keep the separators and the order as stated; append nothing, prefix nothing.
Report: 8.28
